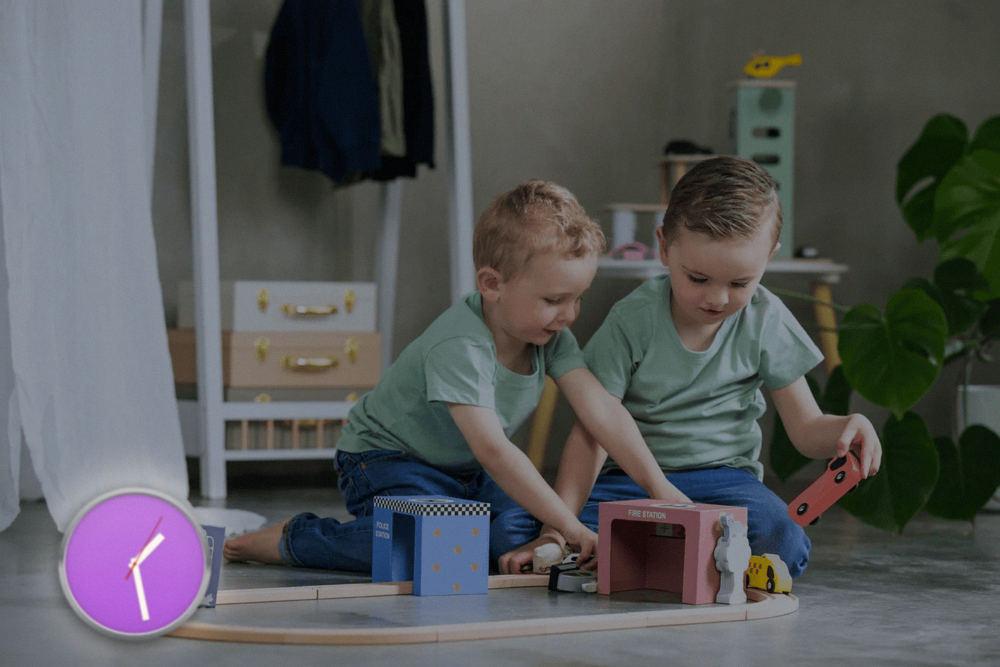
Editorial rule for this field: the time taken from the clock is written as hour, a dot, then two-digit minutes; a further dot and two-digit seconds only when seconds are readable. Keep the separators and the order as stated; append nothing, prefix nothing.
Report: 1.28.05
